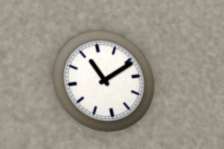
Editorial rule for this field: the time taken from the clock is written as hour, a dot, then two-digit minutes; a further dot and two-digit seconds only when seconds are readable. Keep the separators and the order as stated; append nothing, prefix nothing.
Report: 11.11
